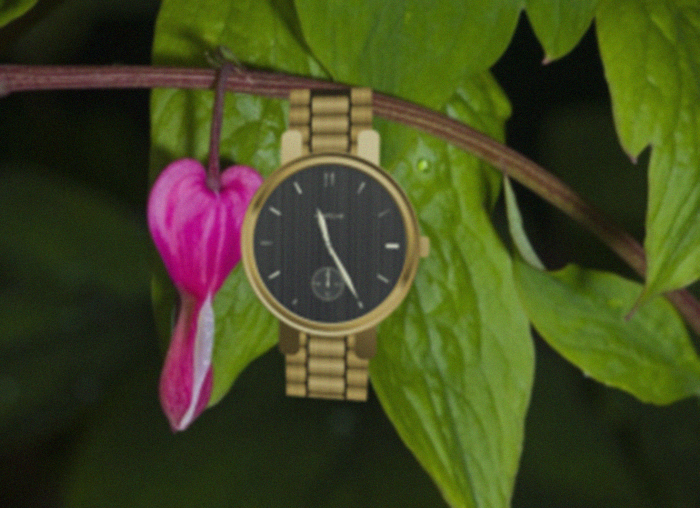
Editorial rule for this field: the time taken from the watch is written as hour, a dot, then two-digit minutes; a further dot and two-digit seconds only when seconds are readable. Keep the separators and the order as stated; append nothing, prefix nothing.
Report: 11.25
